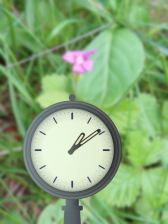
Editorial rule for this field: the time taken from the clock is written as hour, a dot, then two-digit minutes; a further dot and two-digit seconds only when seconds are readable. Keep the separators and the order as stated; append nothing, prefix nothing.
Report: 1.09
